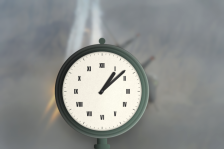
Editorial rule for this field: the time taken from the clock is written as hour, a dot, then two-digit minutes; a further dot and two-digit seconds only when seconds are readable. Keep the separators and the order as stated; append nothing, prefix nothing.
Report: 1.08
